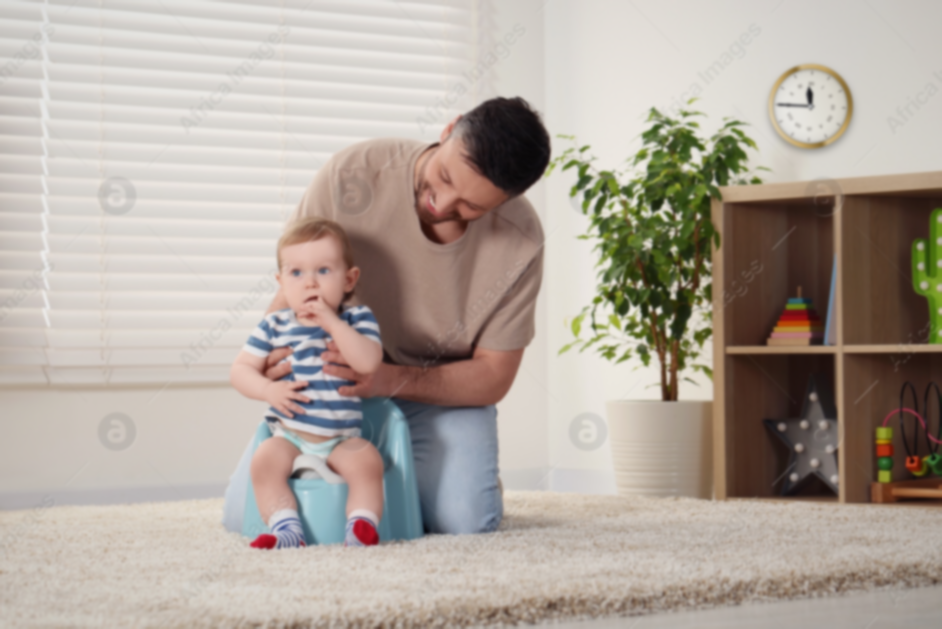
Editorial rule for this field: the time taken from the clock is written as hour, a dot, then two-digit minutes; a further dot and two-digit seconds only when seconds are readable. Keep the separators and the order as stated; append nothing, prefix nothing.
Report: 11.45
